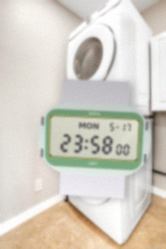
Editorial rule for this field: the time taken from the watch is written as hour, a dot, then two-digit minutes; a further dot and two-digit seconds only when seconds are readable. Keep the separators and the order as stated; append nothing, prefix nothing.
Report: 23.58.00
